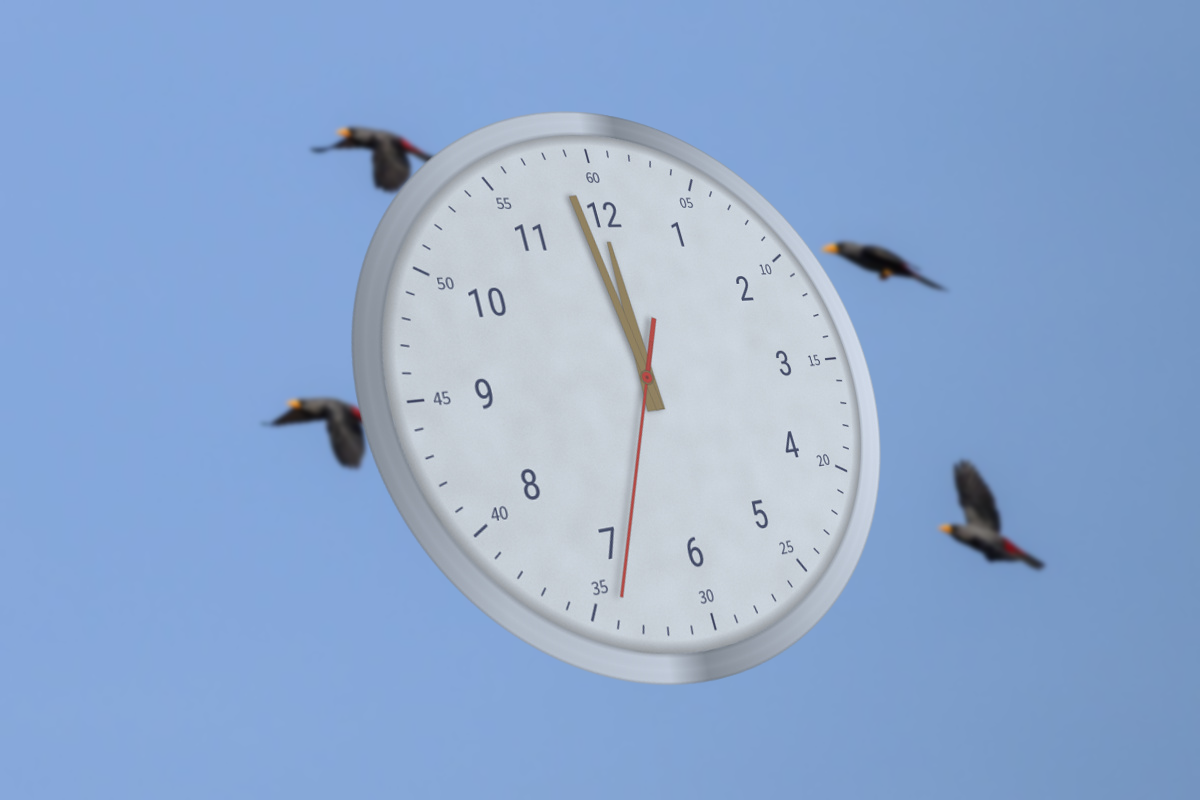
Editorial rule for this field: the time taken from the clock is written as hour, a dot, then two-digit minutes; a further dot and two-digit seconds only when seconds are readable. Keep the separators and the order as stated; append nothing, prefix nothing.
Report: 11.58.34
